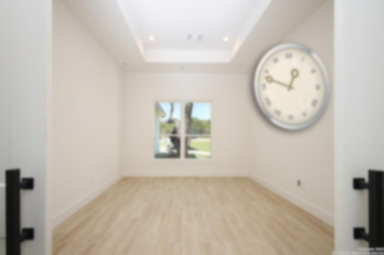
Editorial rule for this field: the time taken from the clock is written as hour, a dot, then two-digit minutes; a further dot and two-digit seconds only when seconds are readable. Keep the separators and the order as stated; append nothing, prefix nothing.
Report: 12.48
